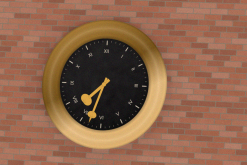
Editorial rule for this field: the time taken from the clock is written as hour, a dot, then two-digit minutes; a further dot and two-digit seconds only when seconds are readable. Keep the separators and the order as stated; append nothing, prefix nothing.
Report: 7.33
